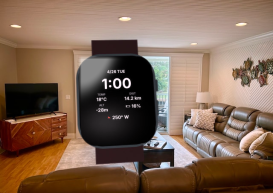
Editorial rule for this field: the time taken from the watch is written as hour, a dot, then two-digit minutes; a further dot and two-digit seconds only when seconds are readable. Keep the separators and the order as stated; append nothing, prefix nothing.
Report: 1.00
